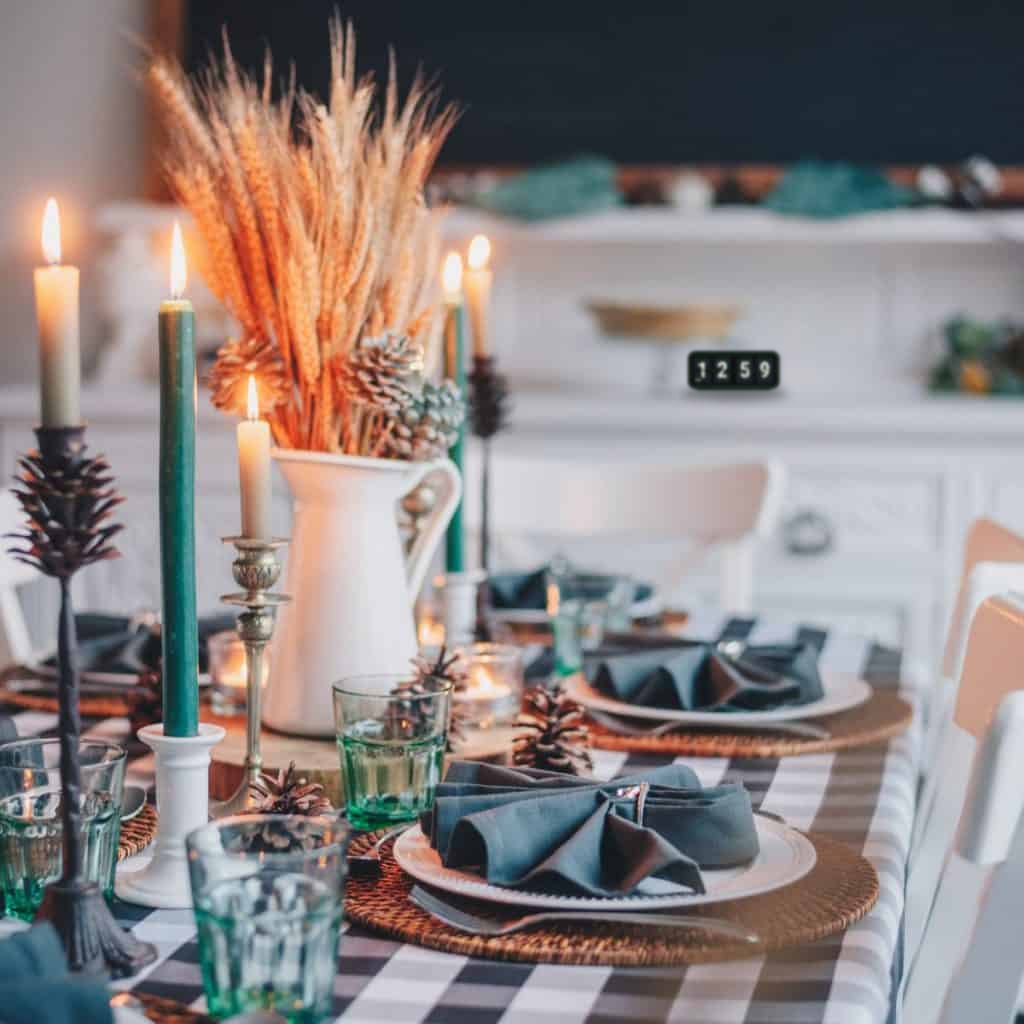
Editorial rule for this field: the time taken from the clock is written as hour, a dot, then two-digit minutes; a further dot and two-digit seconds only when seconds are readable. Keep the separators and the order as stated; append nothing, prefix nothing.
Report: 12.59
